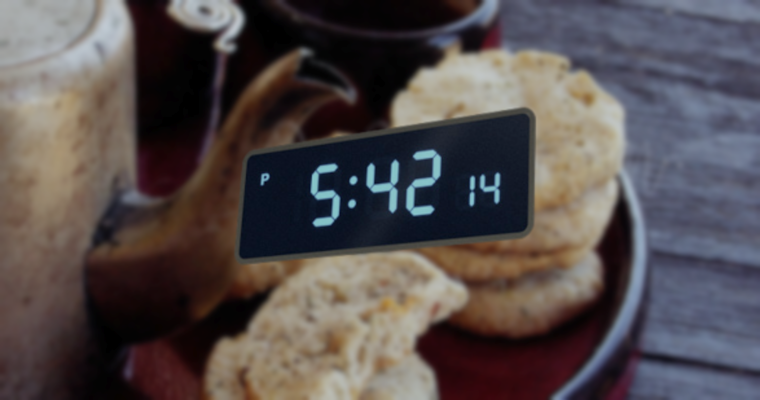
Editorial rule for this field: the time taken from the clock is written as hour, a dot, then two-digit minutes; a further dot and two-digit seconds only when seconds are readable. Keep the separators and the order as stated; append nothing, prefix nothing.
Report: 5.42.14
